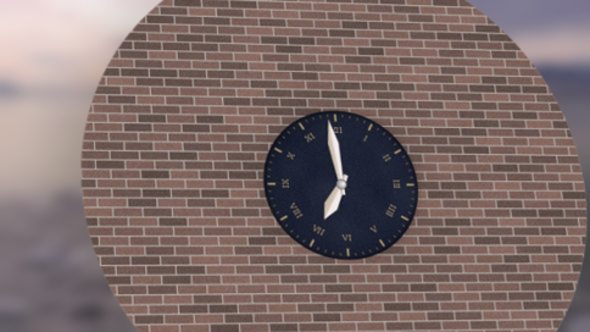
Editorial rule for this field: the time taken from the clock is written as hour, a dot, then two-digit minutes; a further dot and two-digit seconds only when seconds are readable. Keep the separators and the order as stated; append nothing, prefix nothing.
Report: 6.59
